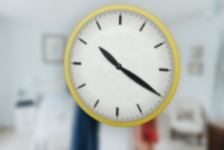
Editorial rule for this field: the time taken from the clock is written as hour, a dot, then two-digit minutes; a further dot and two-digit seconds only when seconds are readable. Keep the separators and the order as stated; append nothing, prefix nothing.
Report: 10.20
